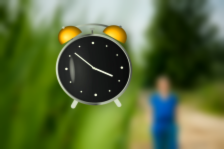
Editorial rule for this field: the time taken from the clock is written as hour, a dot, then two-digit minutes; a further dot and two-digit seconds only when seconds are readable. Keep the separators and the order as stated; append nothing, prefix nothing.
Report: 3.52
